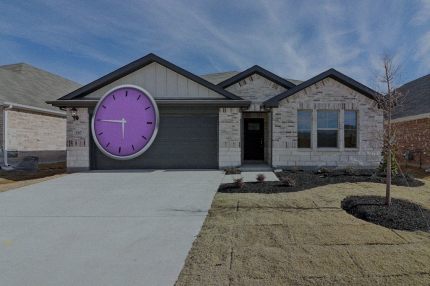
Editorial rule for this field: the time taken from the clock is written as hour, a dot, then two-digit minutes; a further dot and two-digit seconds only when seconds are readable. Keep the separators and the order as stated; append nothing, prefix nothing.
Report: 5.45
